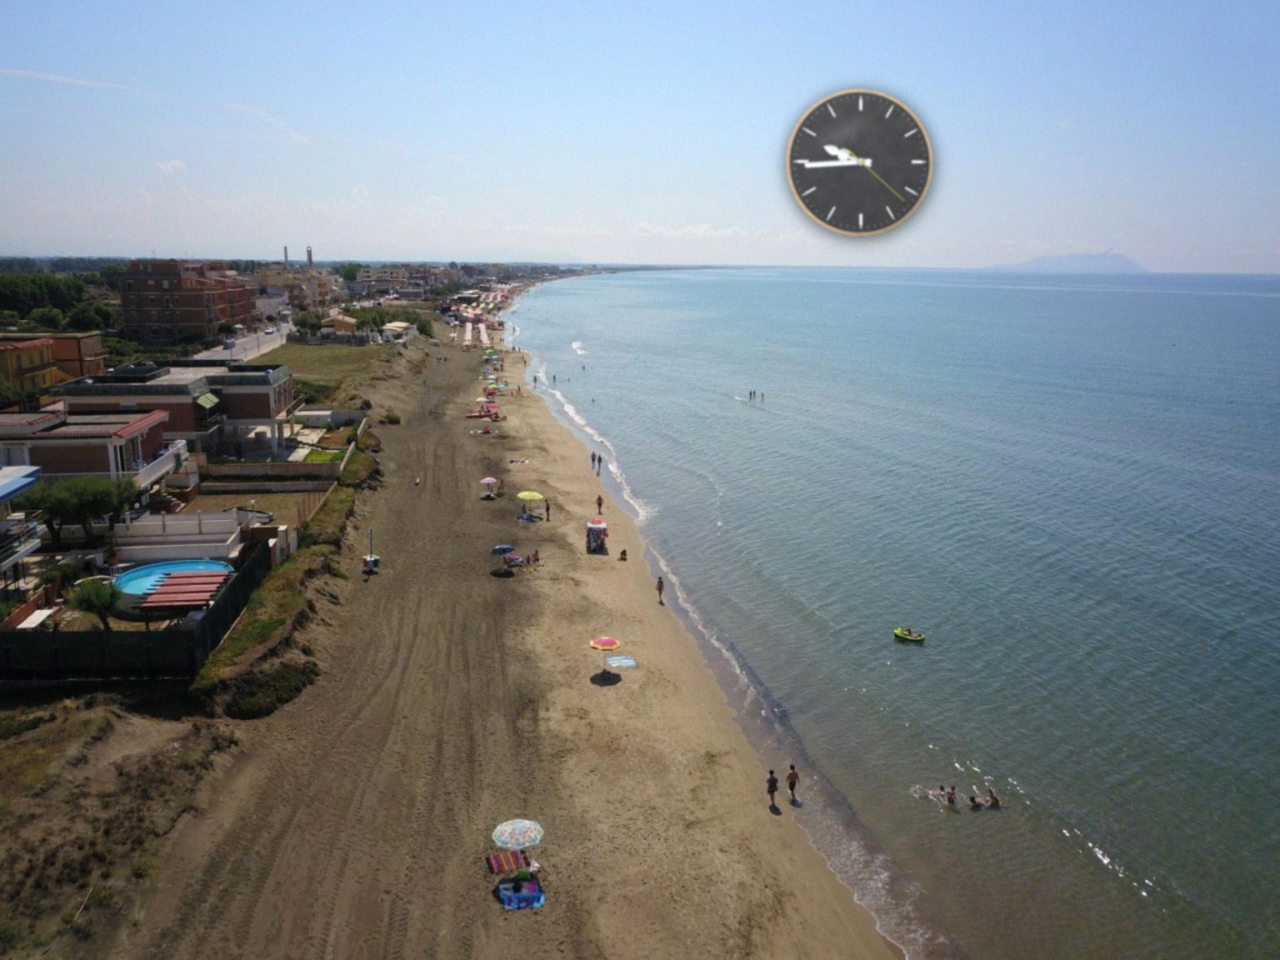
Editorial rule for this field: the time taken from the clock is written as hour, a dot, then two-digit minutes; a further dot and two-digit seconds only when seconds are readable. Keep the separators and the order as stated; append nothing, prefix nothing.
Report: 9.44.22
